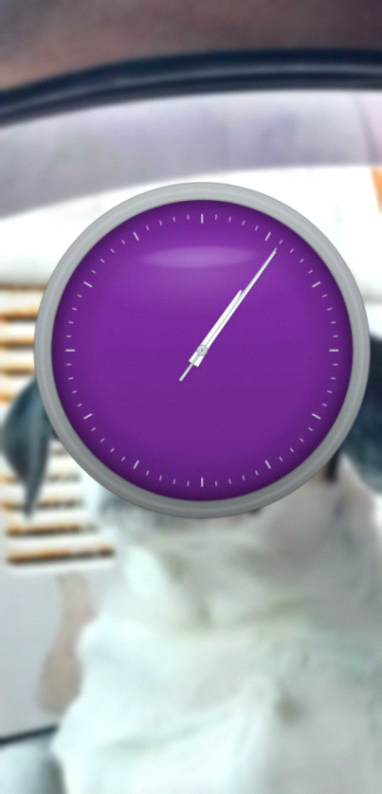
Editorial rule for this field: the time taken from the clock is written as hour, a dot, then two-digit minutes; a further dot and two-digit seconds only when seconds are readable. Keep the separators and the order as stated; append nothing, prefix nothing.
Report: 1.06.06
